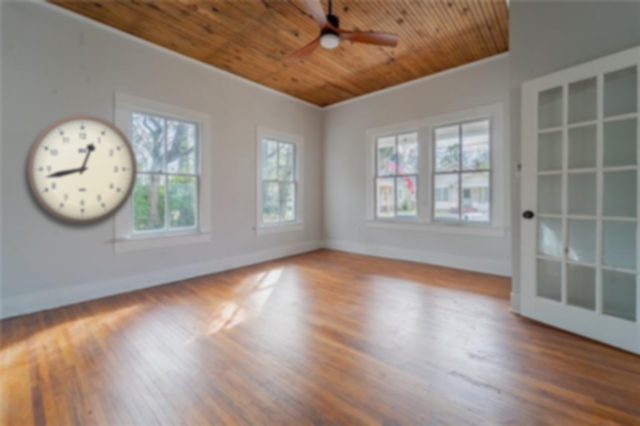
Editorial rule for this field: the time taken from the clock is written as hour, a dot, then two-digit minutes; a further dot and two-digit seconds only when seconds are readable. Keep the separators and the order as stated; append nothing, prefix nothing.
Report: 12.43
